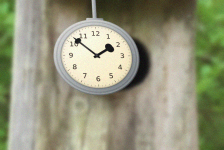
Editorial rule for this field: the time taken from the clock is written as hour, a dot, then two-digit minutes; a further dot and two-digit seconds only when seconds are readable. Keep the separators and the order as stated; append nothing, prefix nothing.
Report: 1.52
